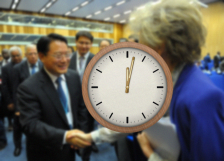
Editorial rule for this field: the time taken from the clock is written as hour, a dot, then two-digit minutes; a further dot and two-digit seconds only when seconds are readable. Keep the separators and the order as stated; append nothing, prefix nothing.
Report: 12.02
